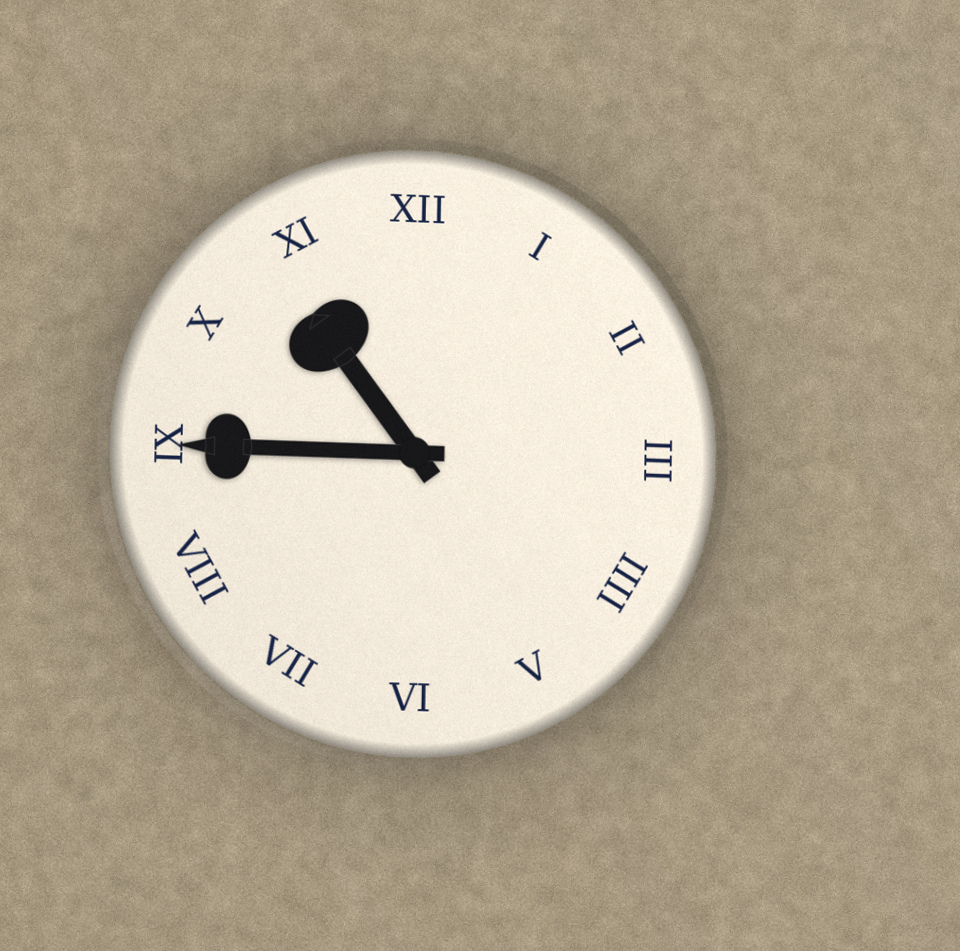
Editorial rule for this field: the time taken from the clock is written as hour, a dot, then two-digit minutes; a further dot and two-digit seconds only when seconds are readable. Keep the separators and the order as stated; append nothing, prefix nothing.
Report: 10.45
